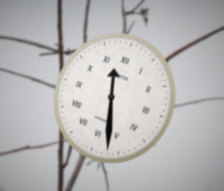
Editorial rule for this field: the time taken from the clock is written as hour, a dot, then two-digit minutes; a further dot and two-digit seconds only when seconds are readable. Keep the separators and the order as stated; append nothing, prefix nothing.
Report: 11.27
